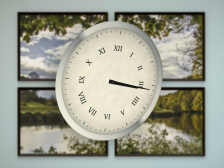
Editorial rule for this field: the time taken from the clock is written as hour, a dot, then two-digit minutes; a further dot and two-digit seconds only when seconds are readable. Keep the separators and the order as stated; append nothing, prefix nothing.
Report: 3.16
